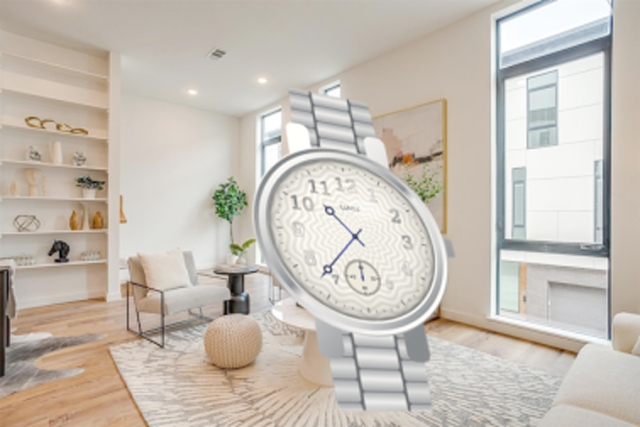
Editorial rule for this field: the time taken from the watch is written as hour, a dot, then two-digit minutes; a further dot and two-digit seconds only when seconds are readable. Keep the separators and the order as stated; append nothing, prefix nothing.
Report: 10.37
